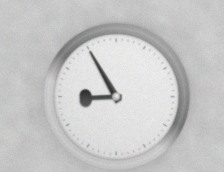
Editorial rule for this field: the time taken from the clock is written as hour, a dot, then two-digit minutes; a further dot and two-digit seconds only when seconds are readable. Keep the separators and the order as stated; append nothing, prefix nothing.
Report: 8.55
